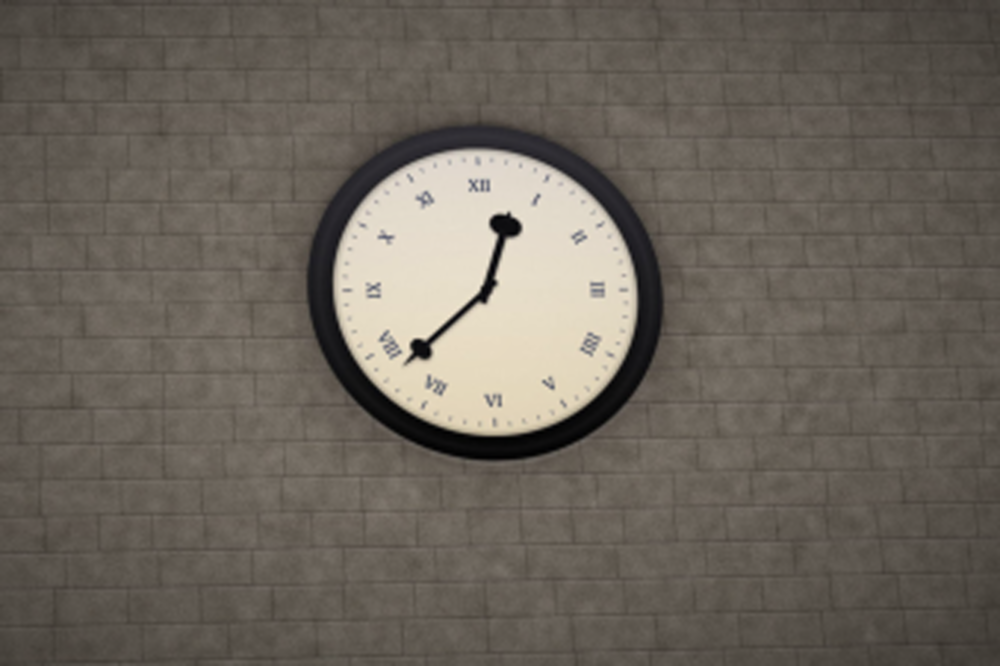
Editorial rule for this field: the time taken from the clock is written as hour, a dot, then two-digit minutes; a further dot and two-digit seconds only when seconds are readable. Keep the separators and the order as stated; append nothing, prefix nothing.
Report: 12.38
